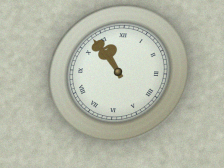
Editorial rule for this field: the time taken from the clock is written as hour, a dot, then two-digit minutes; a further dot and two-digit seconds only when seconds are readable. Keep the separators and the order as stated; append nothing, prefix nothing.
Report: 10.53
